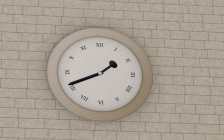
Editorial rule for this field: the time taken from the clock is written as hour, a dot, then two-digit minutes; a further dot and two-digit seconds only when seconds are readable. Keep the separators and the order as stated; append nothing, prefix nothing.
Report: 1.41
